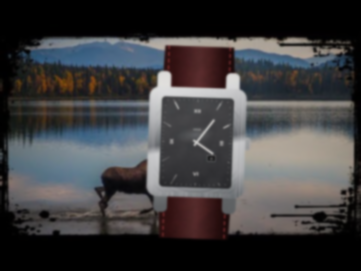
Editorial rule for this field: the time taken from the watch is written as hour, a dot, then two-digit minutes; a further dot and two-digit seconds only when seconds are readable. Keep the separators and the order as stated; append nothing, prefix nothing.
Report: 4.06
